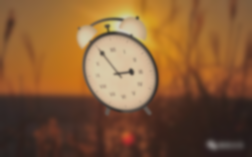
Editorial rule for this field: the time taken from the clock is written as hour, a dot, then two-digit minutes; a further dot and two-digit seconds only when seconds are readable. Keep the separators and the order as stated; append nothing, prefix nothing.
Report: 2.55
